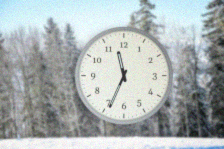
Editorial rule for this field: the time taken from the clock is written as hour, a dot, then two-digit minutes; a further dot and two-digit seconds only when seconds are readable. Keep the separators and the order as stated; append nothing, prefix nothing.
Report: 11.34
